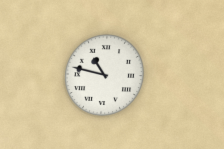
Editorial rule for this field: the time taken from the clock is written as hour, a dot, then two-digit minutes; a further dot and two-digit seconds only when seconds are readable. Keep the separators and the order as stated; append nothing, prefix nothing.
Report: 10.47
